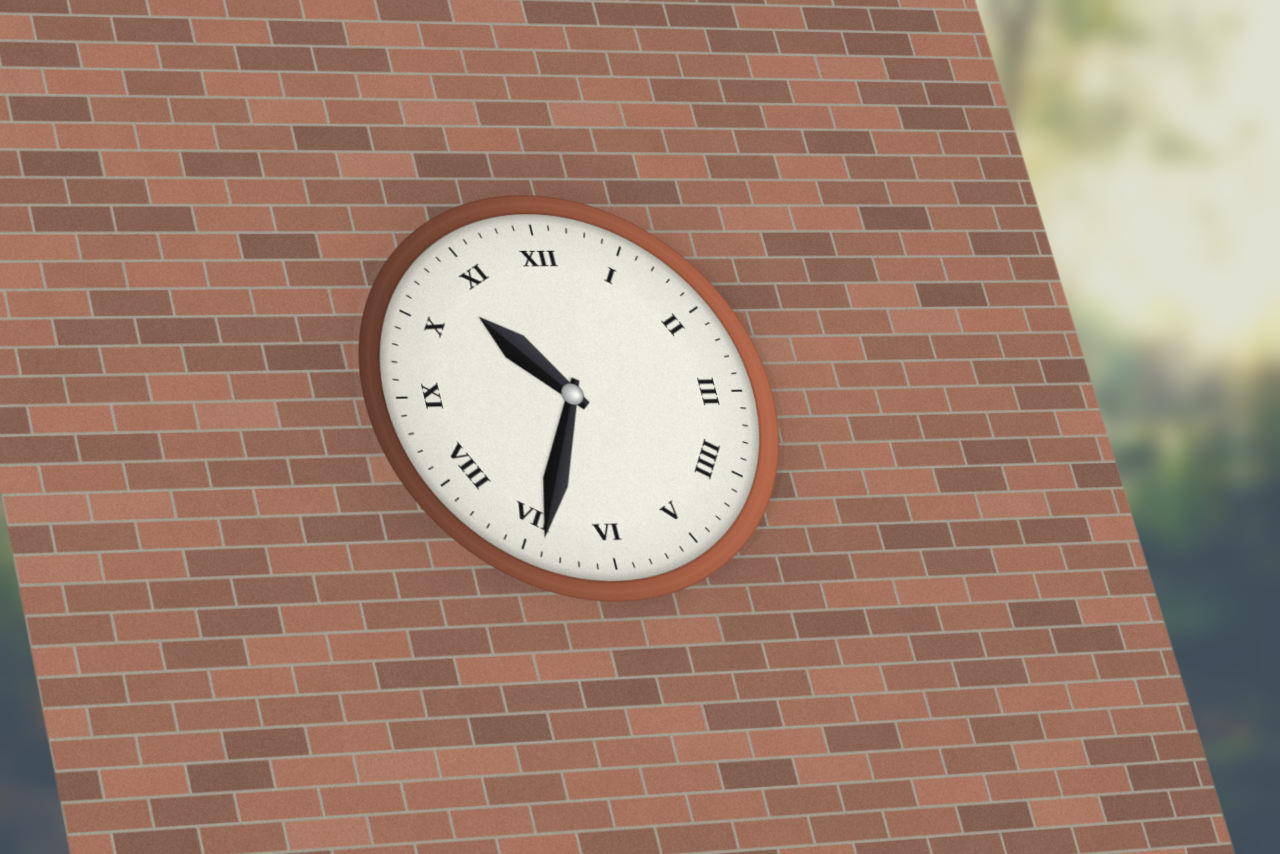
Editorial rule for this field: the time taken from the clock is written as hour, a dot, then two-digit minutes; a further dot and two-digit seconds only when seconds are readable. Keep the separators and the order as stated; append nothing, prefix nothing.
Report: 10.34
